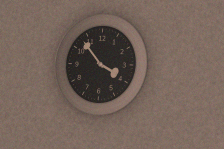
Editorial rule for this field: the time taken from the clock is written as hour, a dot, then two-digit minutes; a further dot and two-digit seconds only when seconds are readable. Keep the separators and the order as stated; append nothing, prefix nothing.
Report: 3.53
